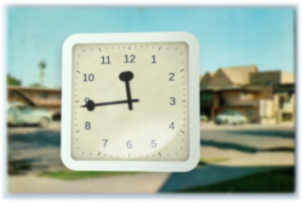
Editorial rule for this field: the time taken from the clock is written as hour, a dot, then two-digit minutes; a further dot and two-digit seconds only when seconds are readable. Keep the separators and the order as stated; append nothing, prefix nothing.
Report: 11.44
